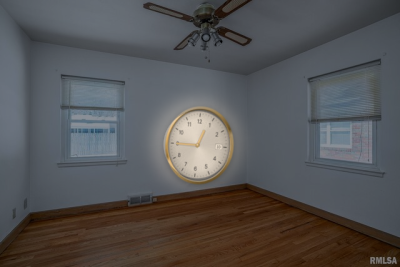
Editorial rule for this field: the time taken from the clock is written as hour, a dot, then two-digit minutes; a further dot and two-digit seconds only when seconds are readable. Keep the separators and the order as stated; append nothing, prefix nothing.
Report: 12.45
